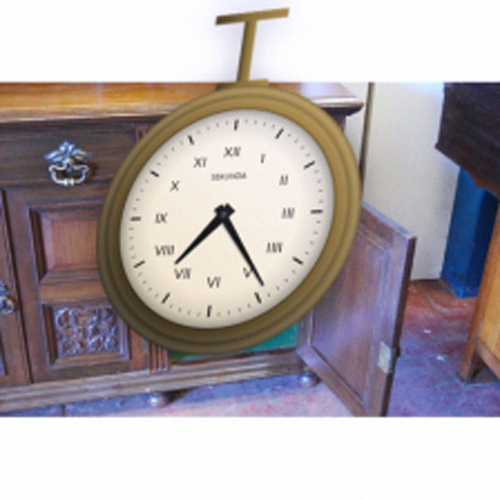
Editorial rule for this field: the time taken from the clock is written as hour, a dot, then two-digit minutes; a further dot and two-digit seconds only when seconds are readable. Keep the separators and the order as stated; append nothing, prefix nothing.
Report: 7.24
